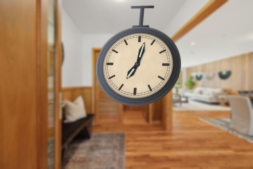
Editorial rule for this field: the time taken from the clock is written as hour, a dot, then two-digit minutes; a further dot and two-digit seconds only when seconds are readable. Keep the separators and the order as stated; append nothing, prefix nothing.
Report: 7.02
